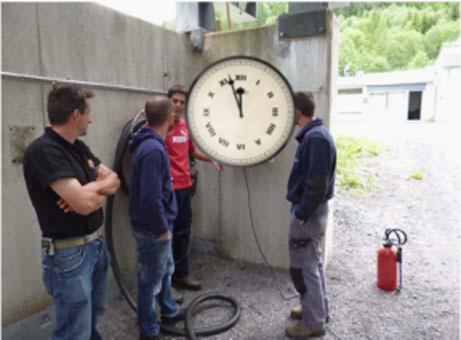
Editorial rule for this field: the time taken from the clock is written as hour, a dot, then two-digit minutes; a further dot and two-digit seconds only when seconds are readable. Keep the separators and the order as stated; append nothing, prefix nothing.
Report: 11.57
